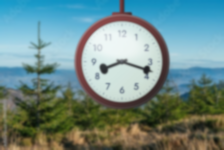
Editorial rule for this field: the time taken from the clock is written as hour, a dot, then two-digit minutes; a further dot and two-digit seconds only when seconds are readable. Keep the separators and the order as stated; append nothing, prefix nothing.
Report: 8.18
